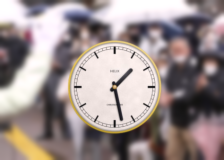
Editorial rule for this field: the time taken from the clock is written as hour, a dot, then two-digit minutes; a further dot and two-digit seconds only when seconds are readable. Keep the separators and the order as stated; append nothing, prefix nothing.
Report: 1.28
